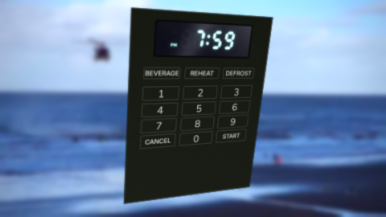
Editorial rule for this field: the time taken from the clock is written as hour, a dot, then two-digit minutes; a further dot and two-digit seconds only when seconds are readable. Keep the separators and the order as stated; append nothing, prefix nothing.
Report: 7.59
